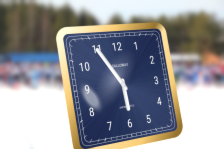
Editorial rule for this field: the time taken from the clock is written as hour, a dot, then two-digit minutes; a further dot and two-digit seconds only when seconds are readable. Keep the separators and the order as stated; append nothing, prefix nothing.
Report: 5.55
